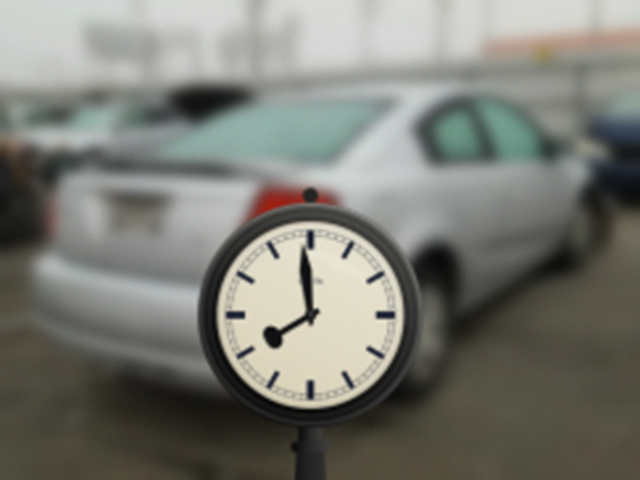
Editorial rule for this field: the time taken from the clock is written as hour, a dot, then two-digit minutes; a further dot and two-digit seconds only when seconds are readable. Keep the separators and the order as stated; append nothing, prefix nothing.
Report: 7.59
